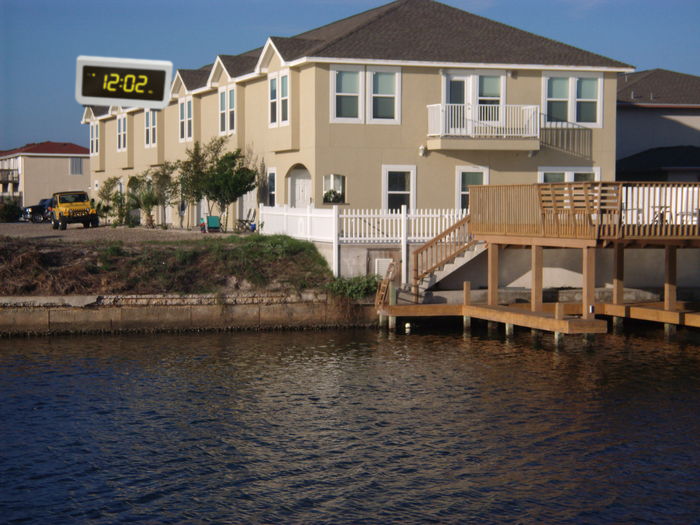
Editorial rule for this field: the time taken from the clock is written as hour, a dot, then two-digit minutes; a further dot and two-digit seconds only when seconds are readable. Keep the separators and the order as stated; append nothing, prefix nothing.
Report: 12.02
